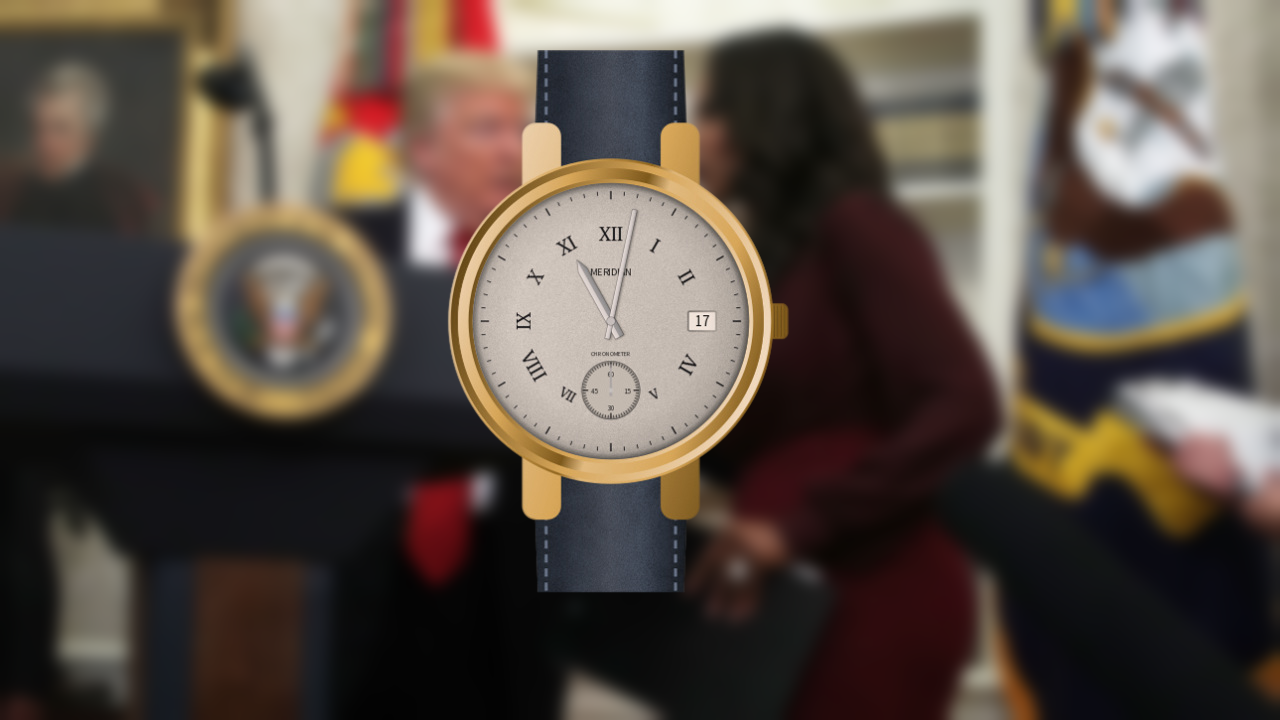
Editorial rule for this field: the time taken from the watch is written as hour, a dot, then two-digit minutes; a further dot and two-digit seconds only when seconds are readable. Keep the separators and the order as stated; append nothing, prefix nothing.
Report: 11.02
